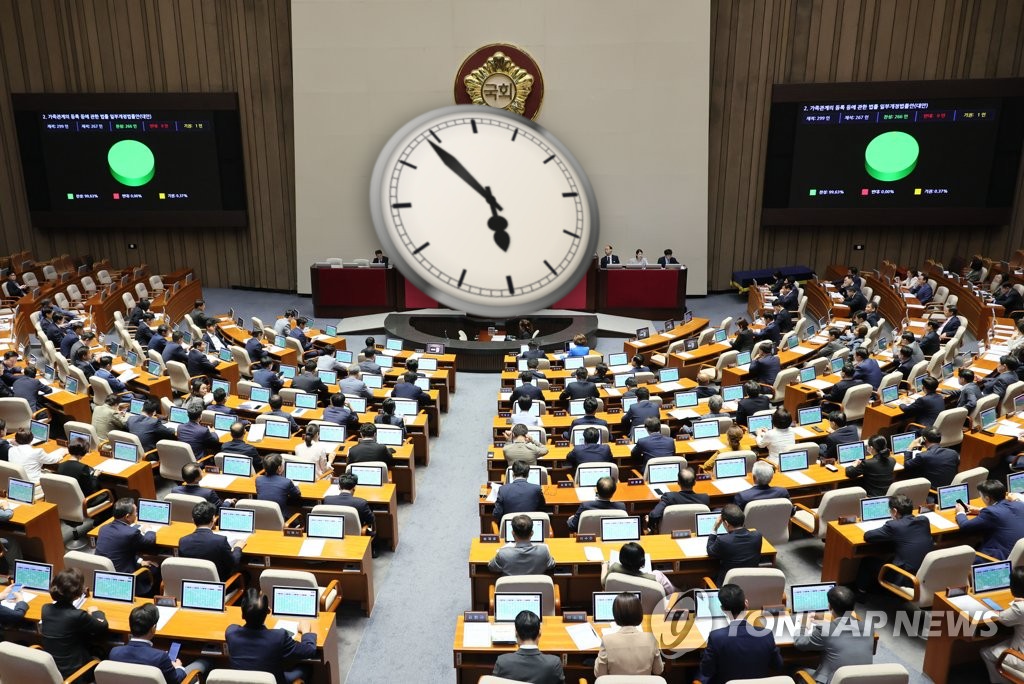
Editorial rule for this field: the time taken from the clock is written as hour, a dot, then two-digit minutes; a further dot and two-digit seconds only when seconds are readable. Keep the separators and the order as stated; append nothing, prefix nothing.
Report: 5.54
